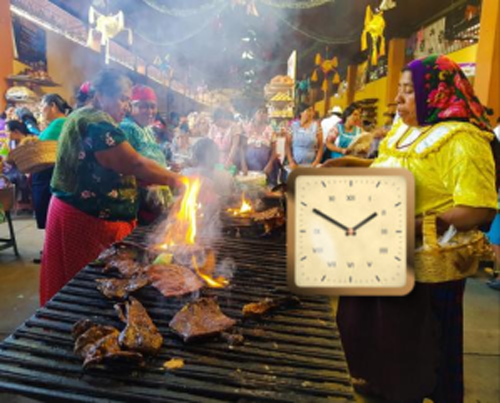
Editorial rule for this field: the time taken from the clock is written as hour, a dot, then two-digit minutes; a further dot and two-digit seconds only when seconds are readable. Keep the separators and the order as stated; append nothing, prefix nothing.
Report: 1.50
